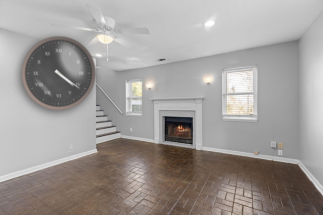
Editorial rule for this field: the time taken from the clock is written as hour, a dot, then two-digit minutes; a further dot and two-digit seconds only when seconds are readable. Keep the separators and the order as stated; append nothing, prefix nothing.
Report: 4.21
